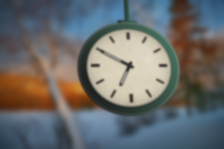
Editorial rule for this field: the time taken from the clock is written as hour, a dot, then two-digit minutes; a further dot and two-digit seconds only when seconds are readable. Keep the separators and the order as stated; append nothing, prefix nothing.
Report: 6.50
